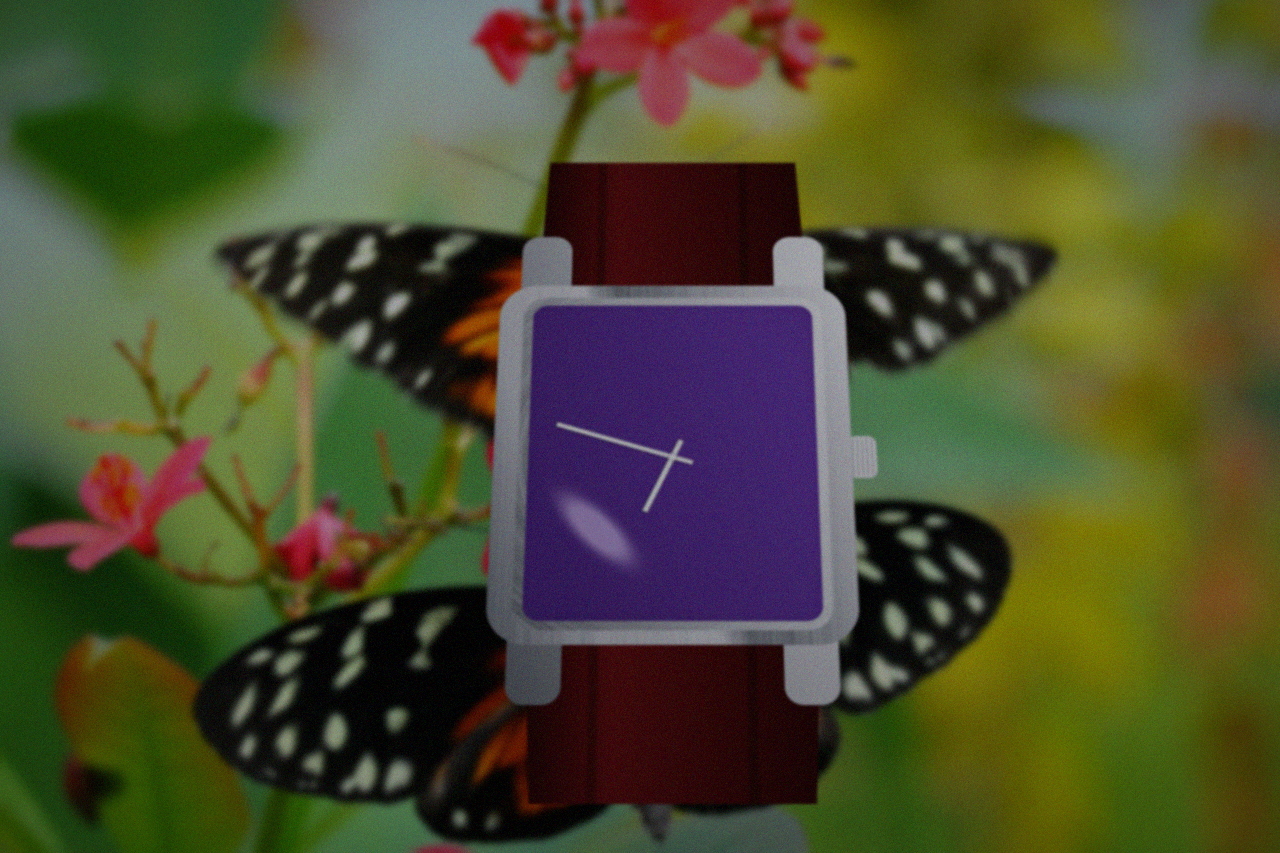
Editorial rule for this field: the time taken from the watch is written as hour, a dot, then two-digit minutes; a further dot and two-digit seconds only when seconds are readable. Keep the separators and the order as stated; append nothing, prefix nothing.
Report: 6.48
